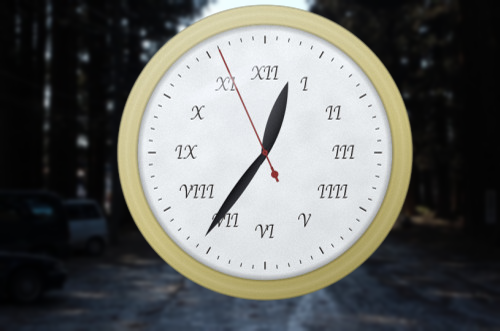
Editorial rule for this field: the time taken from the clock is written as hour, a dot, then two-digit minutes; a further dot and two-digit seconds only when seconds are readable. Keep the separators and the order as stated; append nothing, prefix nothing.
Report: 12.35.56
